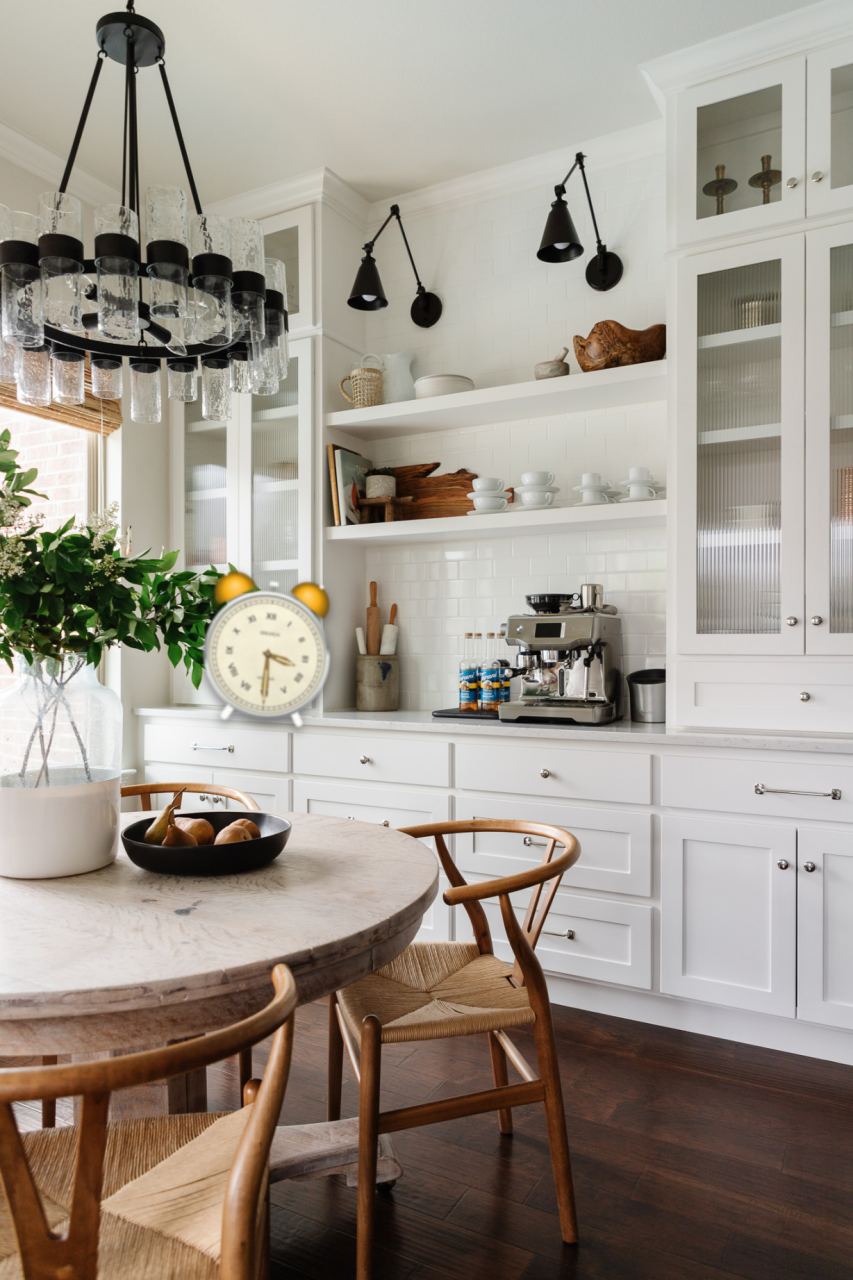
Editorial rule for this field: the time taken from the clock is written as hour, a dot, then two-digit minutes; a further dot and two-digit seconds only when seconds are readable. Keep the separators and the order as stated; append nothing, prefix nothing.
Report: 3.30
